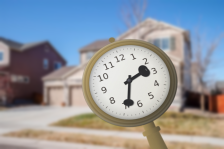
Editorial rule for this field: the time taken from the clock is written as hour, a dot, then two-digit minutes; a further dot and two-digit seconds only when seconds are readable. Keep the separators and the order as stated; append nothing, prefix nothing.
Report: 2.34
